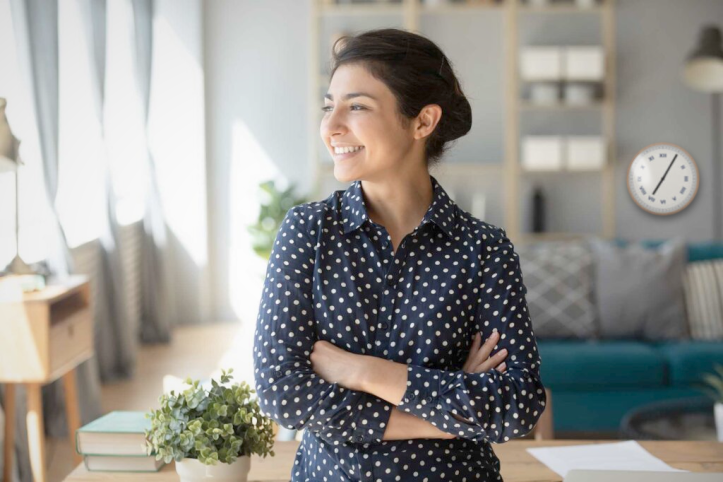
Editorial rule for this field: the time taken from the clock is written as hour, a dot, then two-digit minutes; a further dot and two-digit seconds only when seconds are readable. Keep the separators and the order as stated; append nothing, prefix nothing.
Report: 7.05
